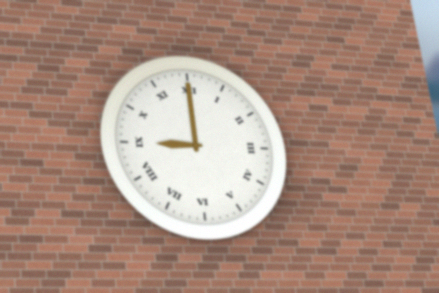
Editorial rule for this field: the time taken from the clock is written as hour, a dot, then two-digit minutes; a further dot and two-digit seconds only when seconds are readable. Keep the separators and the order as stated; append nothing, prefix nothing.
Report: 9.00
